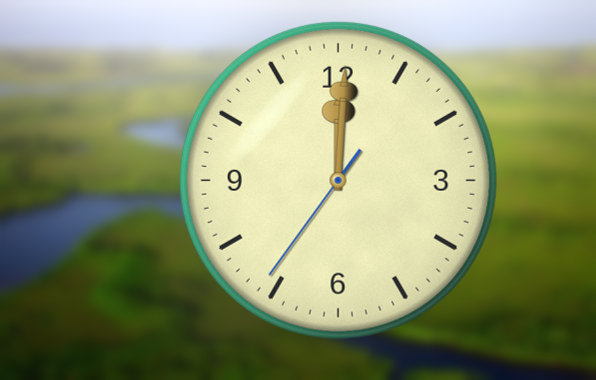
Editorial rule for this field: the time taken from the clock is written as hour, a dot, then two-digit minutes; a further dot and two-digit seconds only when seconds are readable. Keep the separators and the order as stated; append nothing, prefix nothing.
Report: 12.00.36
